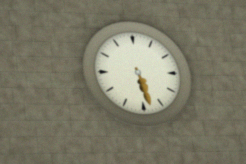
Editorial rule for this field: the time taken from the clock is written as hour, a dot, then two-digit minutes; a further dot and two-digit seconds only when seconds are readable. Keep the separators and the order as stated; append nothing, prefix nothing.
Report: 5.28
